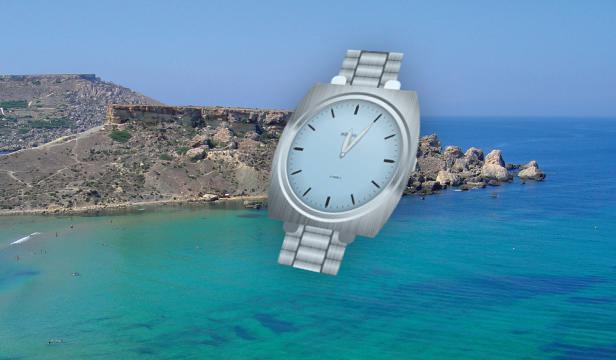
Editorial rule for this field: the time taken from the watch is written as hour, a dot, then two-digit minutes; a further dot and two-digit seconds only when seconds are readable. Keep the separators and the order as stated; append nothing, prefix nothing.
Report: 12.05
